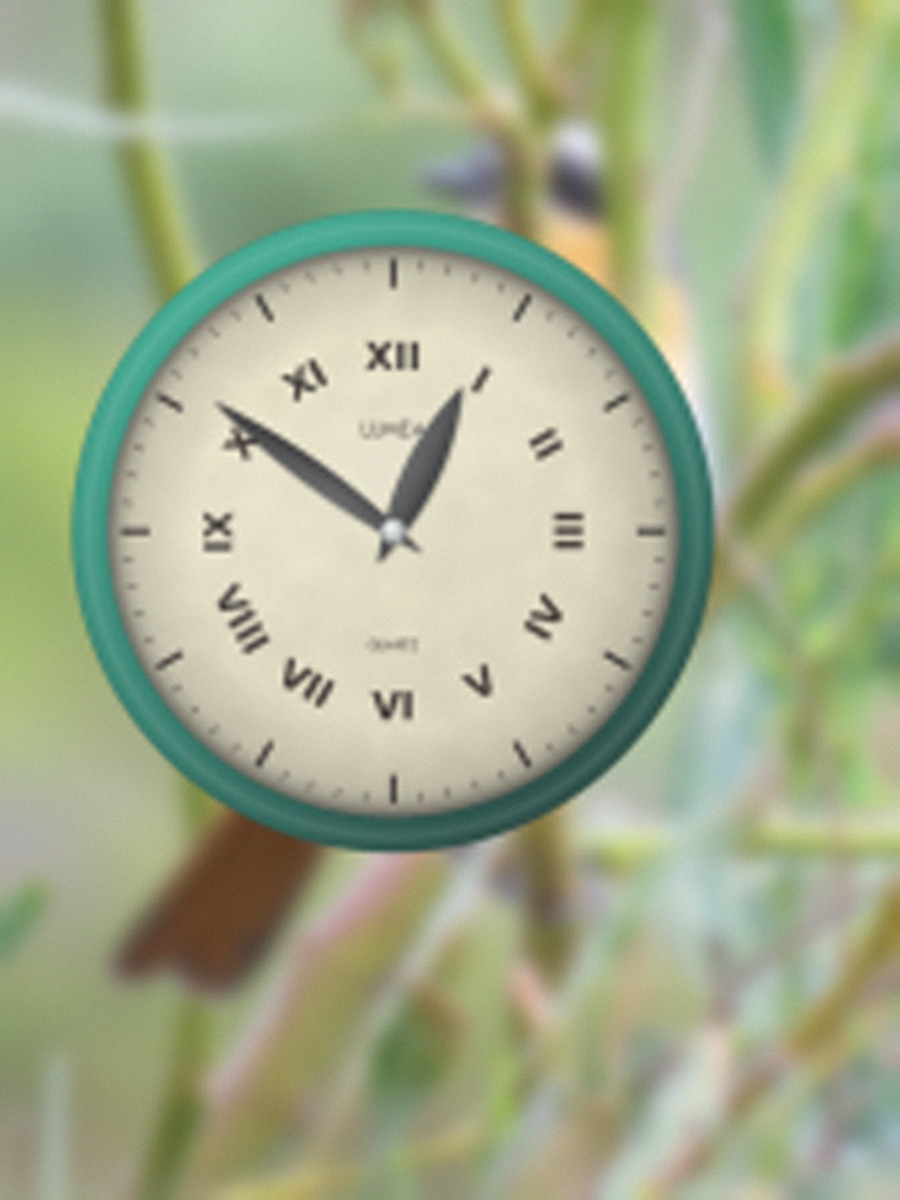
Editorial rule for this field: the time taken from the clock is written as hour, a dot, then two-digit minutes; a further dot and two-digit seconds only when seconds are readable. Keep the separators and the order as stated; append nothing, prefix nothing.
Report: 12.51
